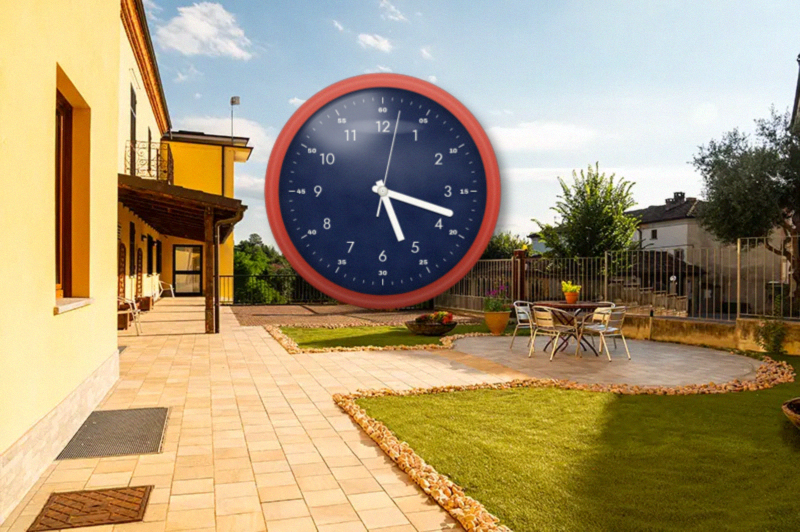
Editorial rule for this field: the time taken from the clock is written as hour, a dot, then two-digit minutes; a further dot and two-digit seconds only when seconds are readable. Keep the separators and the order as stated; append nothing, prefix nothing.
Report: 5.18.02
